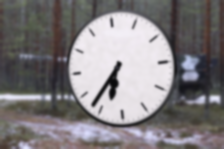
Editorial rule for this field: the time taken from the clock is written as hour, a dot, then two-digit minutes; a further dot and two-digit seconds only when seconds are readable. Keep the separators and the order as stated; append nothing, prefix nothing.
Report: 6.37
